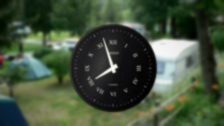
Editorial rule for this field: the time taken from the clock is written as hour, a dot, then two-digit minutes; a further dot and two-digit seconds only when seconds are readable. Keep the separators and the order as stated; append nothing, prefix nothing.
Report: 7.57
